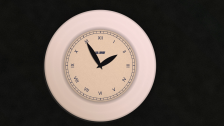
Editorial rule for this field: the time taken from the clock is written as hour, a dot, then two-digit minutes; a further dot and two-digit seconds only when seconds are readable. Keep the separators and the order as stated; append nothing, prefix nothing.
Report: 1.55
